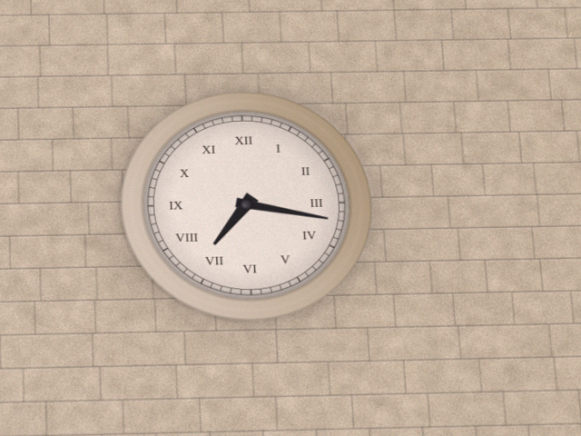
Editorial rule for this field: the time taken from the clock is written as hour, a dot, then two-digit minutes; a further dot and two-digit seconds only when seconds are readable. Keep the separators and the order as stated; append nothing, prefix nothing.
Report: 7.17
